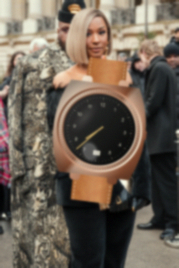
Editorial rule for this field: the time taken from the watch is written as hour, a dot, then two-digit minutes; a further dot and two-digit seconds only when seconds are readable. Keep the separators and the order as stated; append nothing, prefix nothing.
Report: 7.37
